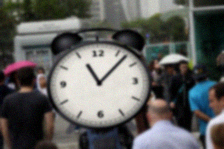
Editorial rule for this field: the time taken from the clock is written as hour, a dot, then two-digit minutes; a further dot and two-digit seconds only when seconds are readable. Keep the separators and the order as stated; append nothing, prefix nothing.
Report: 11.07
